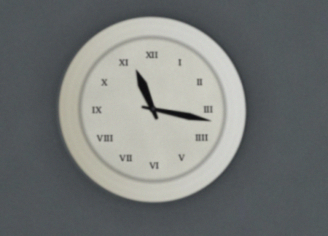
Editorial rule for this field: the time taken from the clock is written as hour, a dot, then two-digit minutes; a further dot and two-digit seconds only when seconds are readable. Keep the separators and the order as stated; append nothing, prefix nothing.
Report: 11.17
